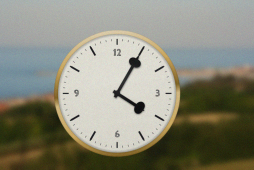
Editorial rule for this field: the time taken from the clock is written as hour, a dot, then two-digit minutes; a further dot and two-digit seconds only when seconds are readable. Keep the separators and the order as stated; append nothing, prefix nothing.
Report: 4.05
